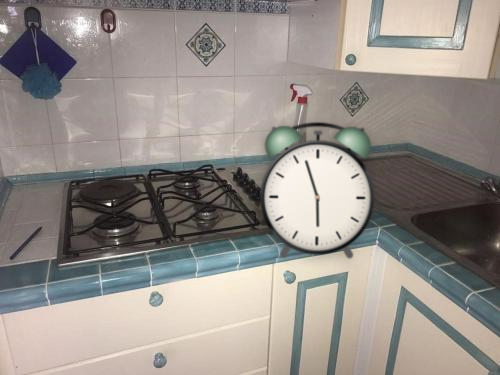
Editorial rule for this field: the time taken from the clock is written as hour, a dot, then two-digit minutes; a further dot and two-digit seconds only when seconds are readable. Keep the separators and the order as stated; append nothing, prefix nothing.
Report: 5.57
